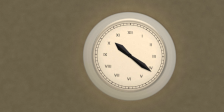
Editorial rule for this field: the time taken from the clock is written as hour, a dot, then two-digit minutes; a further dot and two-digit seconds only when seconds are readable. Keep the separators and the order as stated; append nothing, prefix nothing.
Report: 10.21
